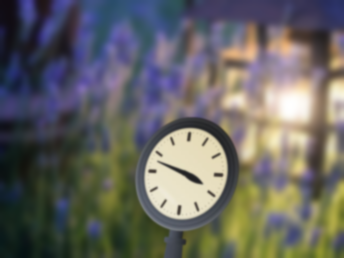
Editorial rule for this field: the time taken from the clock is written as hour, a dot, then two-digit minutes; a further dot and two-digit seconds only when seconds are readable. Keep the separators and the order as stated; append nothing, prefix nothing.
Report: 3.48
